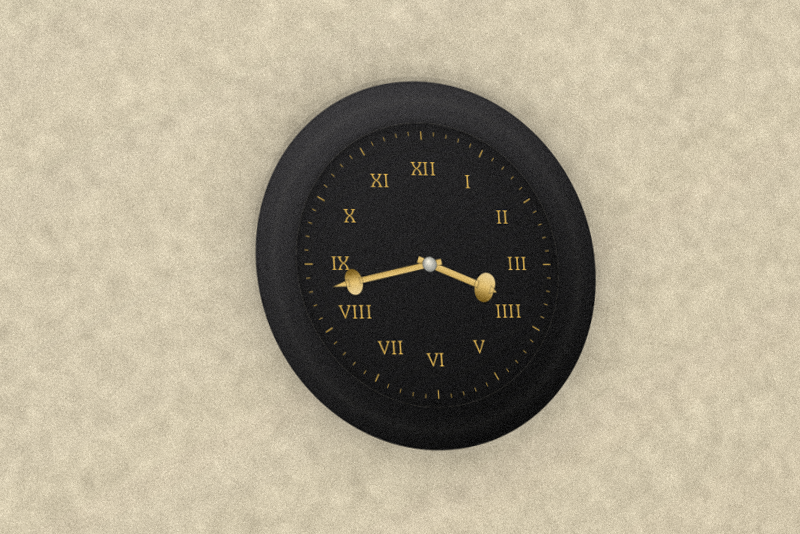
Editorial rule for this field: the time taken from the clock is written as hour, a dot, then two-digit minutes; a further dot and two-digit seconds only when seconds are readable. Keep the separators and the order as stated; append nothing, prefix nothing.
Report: 3.43
